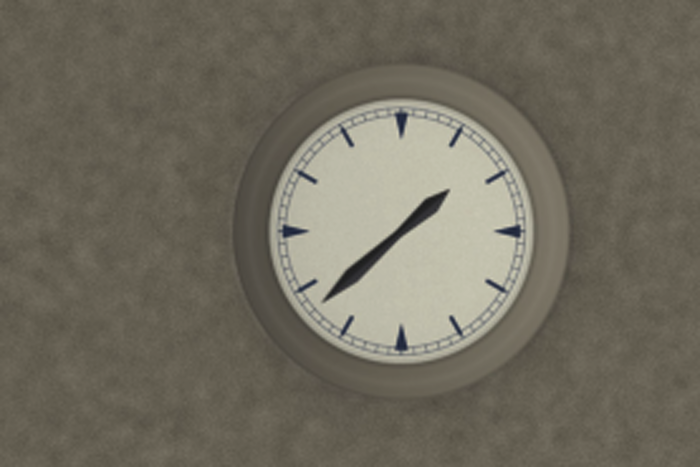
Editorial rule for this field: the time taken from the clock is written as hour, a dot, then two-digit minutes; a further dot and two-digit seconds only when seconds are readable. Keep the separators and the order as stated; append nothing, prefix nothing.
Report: 1.38
